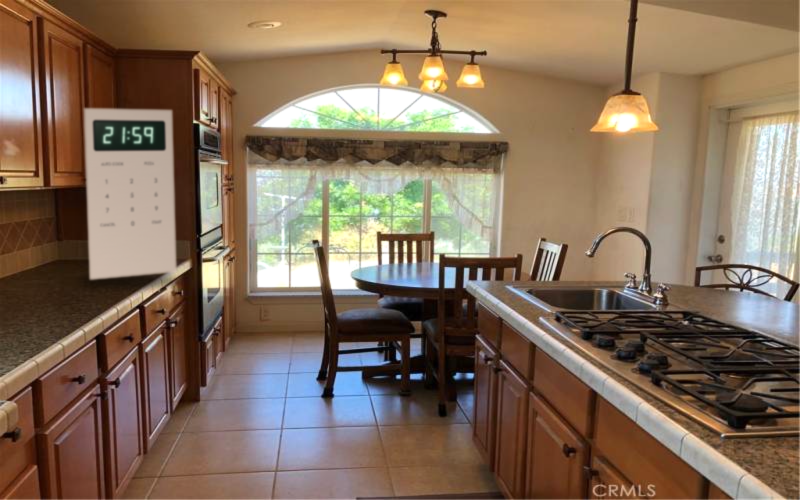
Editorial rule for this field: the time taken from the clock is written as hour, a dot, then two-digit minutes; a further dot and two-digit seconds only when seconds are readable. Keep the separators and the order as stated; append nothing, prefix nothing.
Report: 21.59
